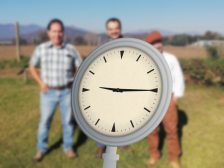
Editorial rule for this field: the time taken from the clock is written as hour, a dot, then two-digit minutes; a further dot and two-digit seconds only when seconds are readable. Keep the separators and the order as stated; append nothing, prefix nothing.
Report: 9.15
